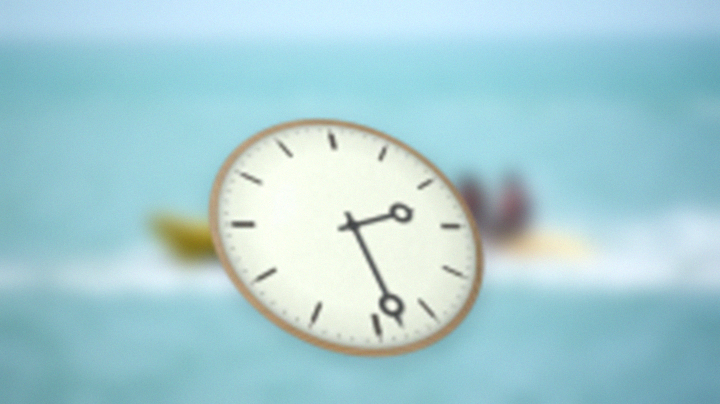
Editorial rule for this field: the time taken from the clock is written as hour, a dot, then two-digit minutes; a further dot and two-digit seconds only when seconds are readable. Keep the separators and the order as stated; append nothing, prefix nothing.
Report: 2.28
